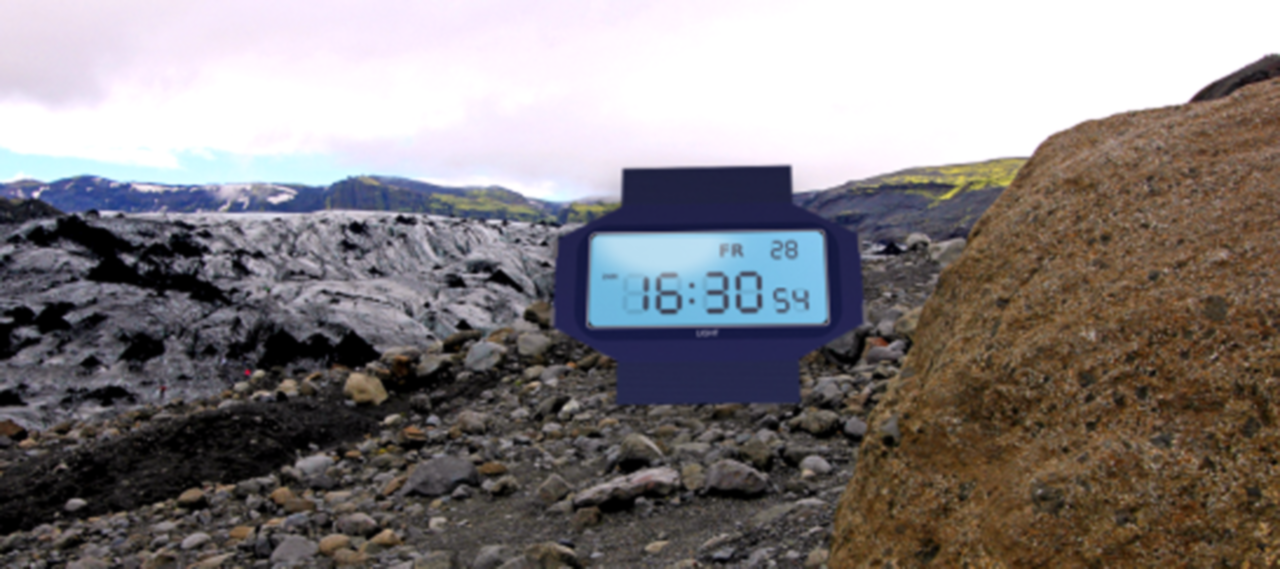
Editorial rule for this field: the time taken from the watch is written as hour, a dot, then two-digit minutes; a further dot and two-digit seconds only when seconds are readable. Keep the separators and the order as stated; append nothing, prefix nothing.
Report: 16.30.54
